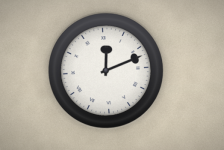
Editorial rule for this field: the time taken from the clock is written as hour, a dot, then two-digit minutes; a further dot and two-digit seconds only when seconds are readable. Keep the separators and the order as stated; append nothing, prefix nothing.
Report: 12.12
